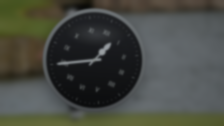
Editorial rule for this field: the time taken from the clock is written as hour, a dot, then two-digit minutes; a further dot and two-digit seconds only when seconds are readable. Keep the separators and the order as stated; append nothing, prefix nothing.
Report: 12.40
